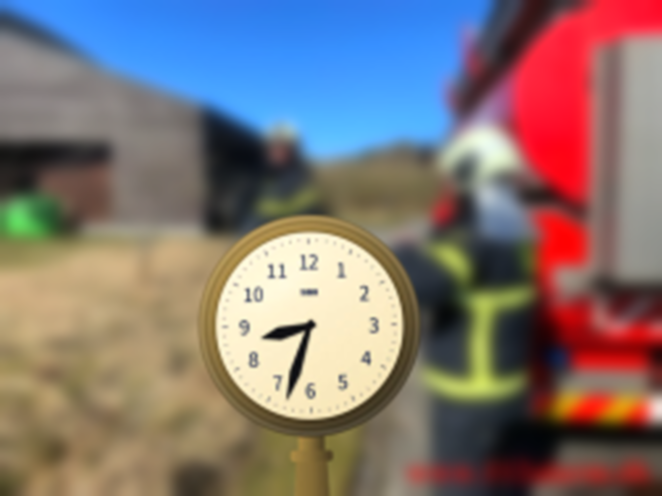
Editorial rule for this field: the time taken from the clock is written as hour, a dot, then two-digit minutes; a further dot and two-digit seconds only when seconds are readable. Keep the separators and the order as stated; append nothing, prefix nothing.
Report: 8.33
